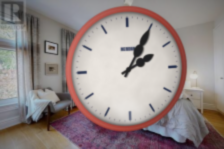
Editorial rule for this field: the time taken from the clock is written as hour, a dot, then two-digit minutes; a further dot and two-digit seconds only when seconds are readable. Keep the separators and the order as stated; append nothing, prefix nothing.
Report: 2.05
